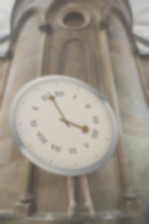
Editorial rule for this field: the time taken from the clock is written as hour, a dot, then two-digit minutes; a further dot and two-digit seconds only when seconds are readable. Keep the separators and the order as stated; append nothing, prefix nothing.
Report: 3.57
